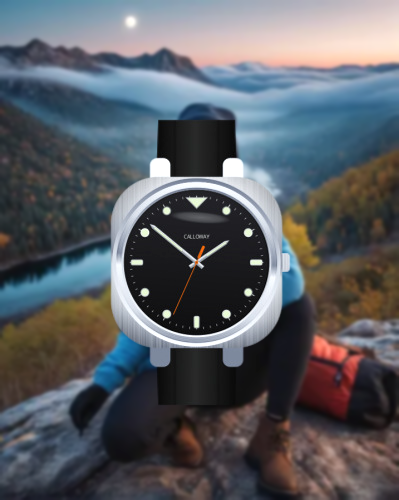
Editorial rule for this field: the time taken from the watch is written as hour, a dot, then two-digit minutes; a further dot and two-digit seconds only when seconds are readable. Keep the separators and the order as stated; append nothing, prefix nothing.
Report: 1.51.34
